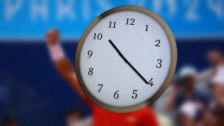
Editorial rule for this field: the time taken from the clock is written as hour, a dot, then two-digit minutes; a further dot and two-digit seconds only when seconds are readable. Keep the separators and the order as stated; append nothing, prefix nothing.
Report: 10.21
